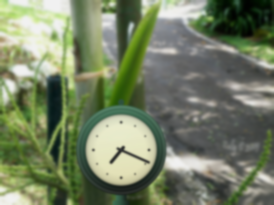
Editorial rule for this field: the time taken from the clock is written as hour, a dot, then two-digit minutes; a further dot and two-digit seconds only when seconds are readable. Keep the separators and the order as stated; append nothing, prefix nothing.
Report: 7.19
